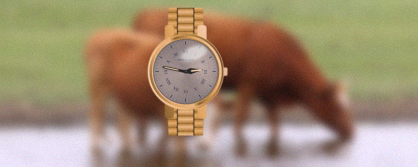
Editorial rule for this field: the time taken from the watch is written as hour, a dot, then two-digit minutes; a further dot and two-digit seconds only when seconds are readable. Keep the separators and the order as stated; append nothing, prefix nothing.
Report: 2.47
